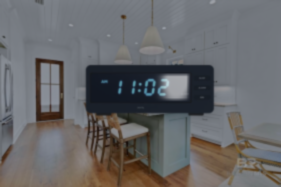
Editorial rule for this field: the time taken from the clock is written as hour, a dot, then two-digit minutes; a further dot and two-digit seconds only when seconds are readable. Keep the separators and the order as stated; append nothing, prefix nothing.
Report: 11.02
